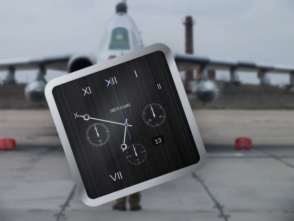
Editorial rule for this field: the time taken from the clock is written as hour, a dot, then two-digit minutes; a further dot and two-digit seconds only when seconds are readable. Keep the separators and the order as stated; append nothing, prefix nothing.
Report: 6.50
